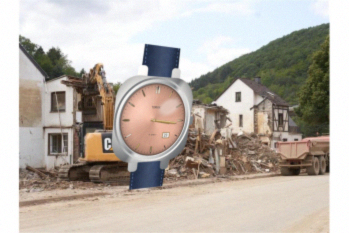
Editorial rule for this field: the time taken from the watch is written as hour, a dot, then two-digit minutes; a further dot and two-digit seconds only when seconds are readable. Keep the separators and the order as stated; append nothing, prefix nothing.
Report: 3.16
